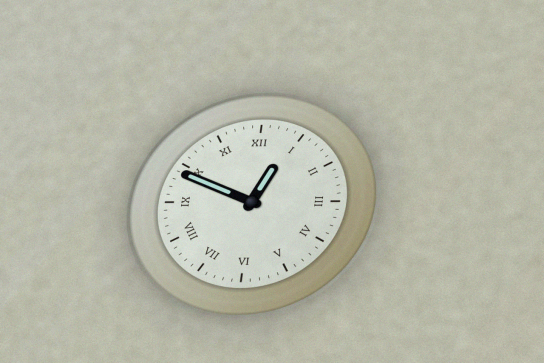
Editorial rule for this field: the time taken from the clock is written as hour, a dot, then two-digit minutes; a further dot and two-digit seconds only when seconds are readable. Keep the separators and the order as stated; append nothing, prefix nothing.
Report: 12.49
